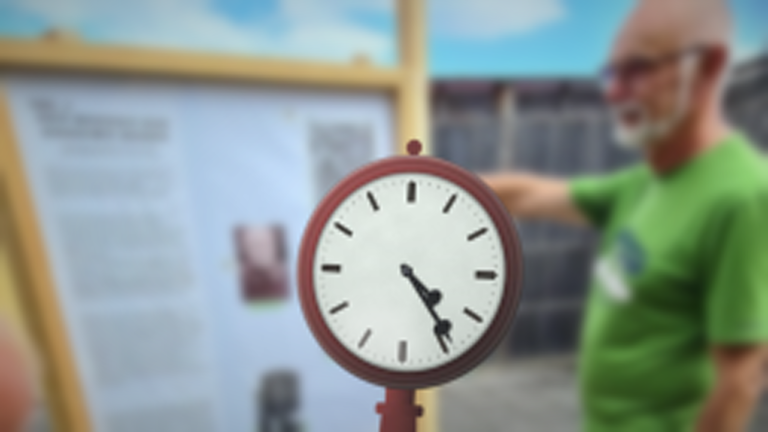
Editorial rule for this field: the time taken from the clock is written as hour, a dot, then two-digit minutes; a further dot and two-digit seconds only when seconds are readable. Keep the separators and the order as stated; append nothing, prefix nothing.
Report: 4.24
